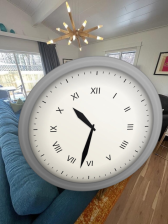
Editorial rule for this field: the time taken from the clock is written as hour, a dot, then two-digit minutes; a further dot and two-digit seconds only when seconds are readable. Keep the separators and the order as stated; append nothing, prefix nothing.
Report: 10.32
